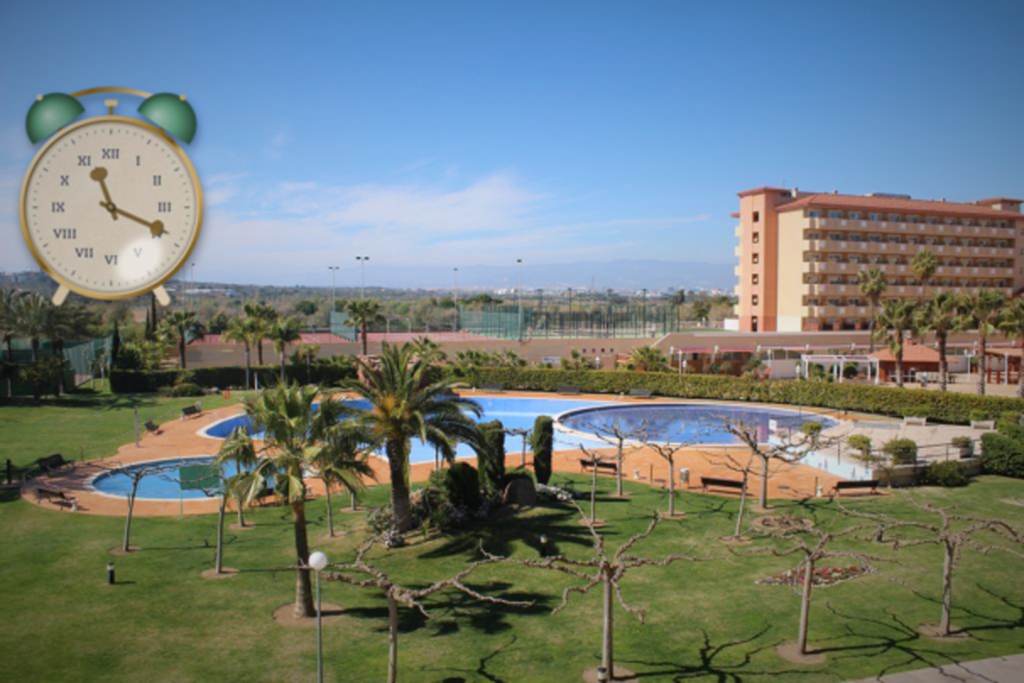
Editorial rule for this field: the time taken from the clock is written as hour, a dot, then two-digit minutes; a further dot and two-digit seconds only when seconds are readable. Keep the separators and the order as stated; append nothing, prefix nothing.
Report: 11.19
